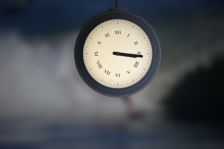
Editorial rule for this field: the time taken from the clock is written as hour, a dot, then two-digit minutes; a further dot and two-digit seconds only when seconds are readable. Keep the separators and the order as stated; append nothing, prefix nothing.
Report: 3.16
